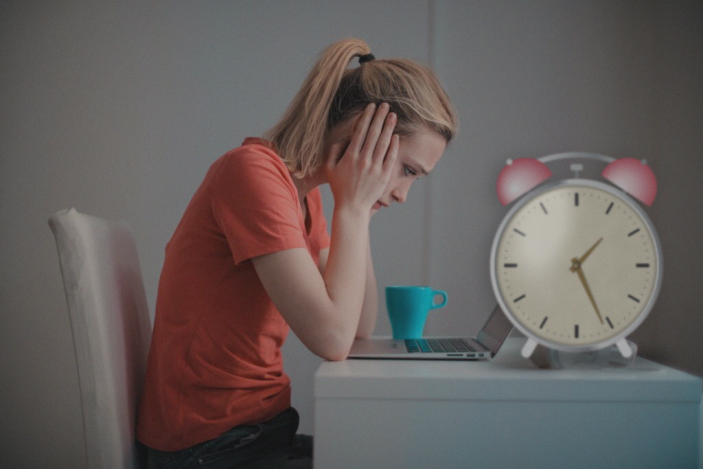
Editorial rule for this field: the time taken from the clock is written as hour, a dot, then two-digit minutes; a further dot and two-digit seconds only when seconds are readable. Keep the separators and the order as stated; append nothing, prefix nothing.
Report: 1.26
